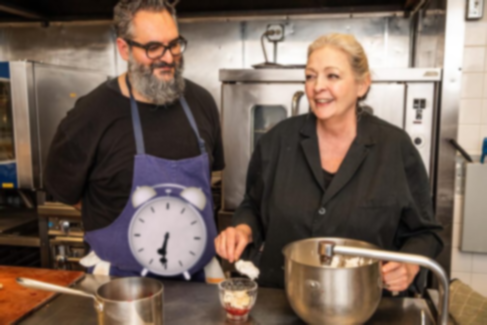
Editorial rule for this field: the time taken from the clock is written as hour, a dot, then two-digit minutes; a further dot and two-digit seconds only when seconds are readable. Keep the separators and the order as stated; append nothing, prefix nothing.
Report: 6.31
